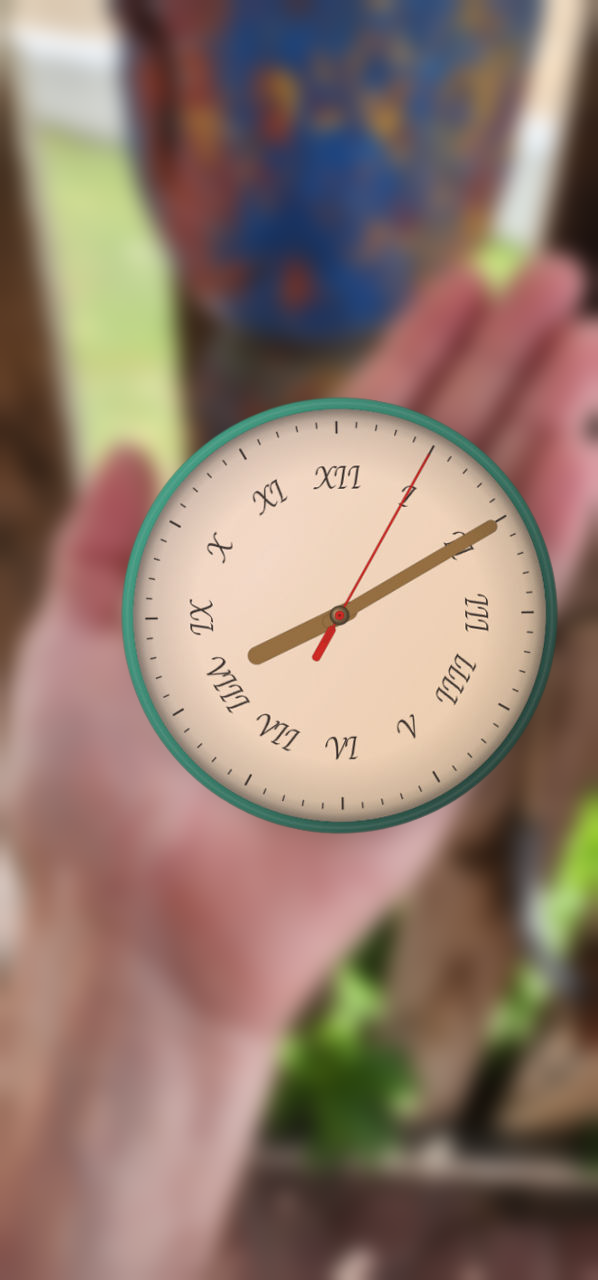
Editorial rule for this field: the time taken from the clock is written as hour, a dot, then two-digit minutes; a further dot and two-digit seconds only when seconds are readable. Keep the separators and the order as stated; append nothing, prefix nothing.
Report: 8.10.05
